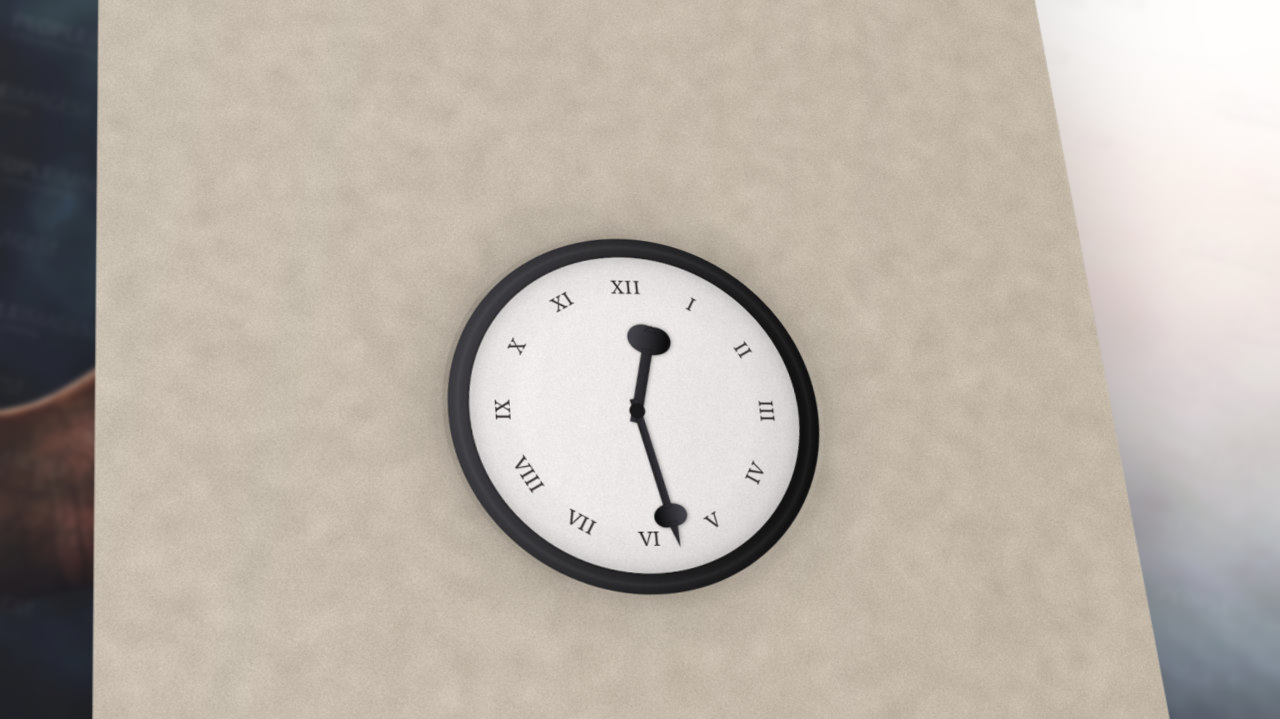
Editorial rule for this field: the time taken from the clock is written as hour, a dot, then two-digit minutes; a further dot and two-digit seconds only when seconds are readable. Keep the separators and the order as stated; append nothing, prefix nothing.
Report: 12.28
